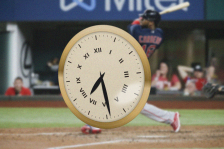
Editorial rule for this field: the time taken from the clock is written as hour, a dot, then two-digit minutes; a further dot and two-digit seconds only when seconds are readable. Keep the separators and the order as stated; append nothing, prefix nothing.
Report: 7.29
